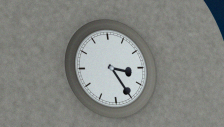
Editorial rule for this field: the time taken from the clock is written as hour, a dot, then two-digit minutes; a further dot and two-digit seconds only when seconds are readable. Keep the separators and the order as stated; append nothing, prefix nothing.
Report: 3.25
